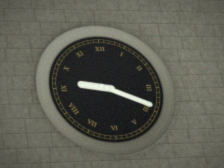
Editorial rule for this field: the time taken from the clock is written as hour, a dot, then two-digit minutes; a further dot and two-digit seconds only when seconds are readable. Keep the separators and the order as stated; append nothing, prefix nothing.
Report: 9.19
